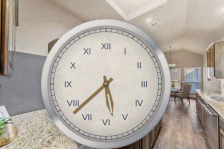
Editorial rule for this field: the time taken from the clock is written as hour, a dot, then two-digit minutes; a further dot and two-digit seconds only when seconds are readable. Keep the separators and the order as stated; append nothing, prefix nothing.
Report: 5.38
